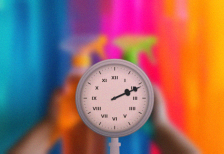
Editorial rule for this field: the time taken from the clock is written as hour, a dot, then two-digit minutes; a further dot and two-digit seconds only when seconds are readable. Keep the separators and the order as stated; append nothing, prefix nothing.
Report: 2.11
